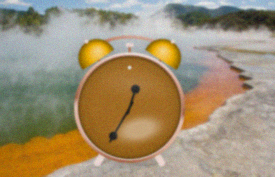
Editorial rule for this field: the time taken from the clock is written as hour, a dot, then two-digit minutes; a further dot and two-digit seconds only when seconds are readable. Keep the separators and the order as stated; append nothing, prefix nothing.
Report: 12.35
